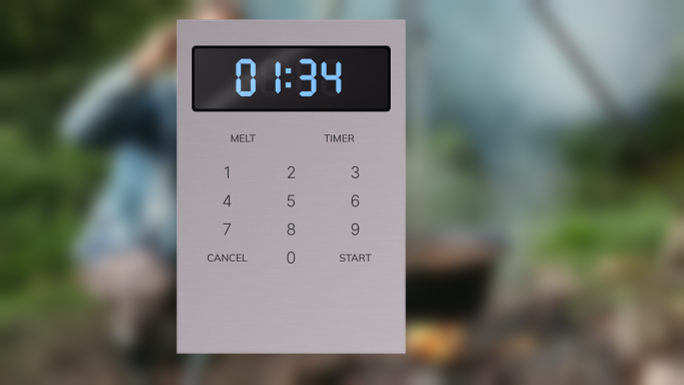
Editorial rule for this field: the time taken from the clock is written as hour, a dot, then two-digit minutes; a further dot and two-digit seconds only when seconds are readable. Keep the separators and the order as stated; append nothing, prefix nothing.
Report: 1.34
